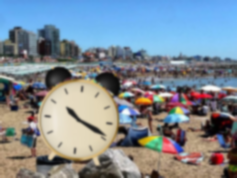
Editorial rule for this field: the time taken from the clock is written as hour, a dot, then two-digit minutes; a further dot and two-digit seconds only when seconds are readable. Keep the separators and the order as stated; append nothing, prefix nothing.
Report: 10.19
